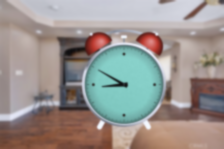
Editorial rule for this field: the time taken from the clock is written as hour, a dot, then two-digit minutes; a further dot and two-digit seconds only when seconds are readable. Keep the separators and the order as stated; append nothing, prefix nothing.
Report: 8.50
